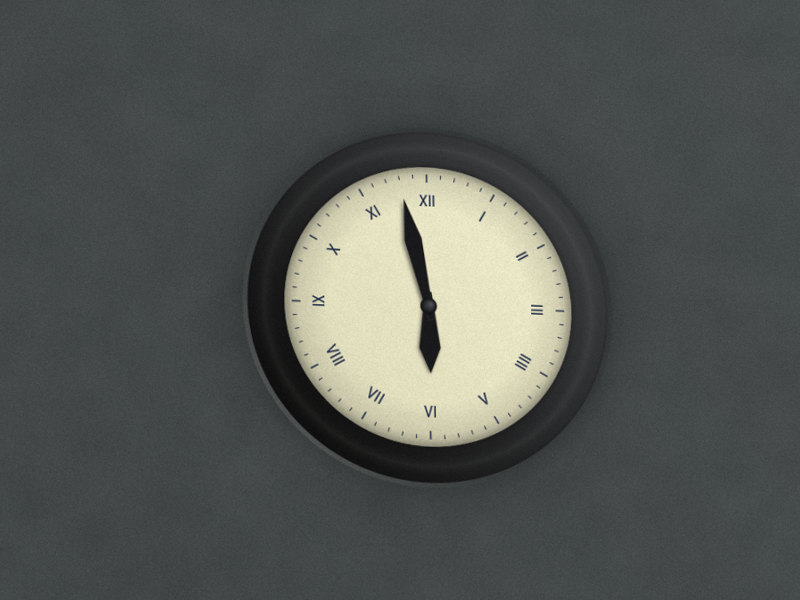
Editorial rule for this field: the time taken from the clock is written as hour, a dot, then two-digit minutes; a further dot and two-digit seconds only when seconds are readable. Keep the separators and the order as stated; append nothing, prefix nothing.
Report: 5.58
